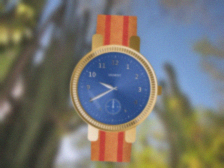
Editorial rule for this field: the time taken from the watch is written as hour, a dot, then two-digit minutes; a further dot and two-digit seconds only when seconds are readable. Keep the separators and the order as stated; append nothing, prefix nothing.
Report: 9.40
